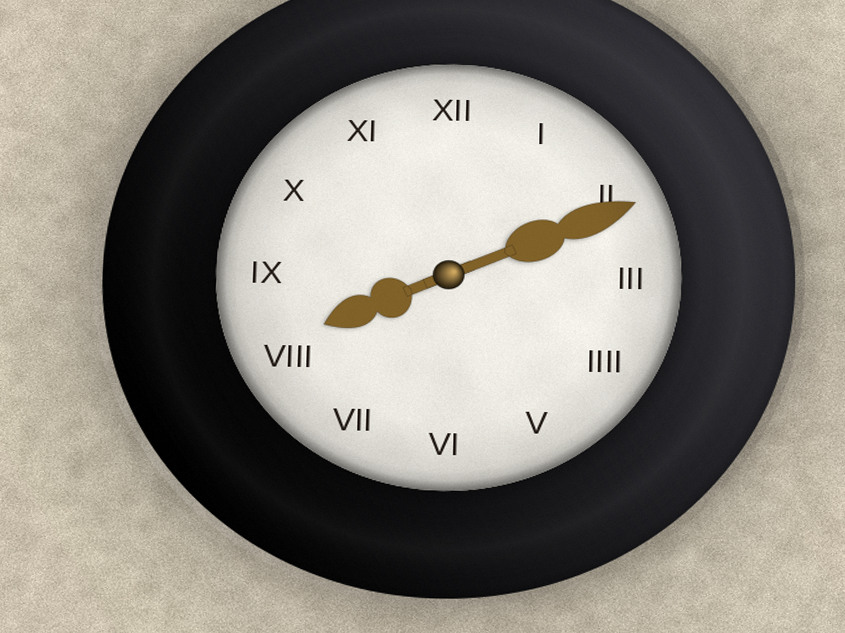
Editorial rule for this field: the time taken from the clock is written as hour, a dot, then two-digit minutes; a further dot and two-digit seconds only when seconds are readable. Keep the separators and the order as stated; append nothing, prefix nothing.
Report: 8.11
